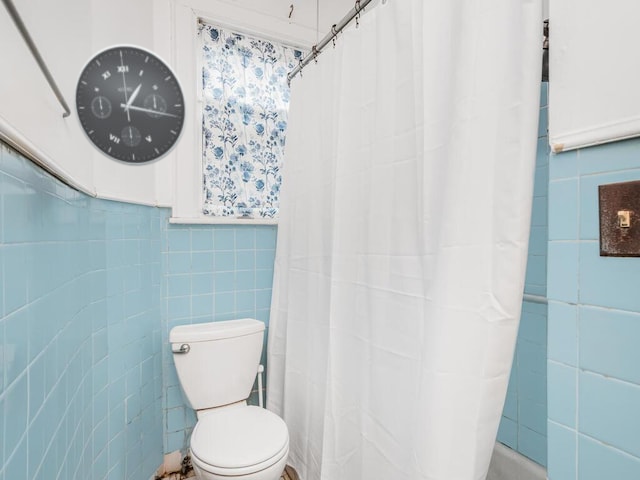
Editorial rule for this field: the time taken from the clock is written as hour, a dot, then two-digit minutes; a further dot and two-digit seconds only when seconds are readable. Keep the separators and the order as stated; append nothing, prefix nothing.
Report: 1.17
